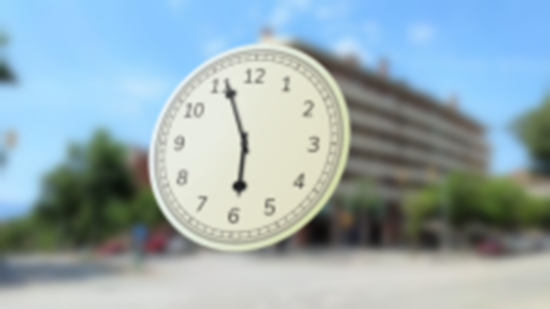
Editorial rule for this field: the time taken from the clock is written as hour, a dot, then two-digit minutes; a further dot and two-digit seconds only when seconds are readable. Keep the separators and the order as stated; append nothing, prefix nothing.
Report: 5.56
